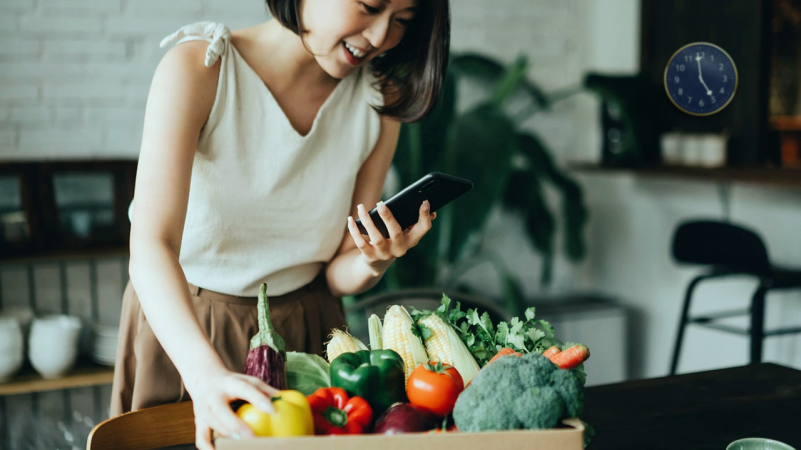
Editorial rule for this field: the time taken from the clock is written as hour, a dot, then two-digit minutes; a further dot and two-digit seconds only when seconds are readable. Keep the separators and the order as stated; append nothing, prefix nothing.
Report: 4.59
